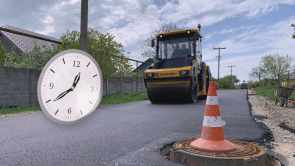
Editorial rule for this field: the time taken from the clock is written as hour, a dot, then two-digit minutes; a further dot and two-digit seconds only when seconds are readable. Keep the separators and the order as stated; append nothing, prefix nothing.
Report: 12.39
